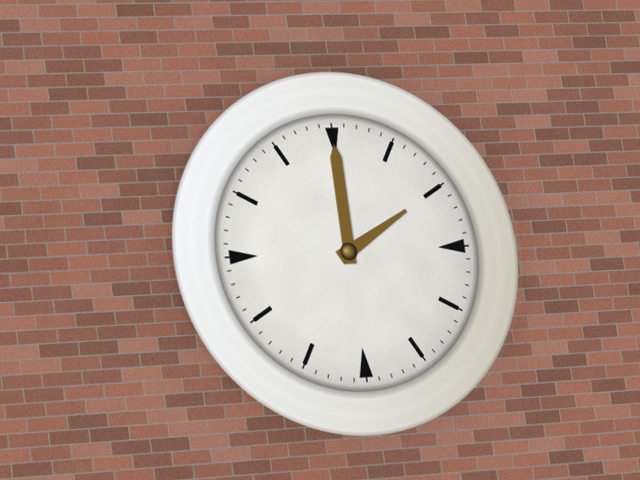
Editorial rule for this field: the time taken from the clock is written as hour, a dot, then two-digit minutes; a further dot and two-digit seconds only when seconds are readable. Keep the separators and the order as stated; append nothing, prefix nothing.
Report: 2.00
